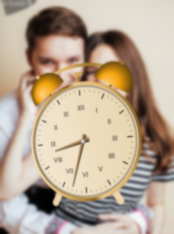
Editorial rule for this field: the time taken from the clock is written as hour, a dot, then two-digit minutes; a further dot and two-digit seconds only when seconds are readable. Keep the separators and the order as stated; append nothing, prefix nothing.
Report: 8.33
